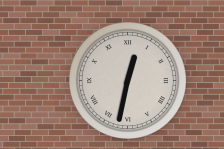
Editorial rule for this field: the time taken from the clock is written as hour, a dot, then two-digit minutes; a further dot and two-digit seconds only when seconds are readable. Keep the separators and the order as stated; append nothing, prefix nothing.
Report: 12.32
